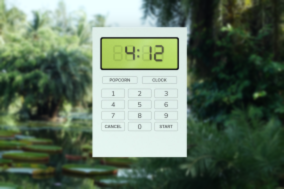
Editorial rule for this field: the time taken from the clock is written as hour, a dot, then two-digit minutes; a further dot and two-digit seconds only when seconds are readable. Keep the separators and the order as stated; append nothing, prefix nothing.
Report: 4.12
